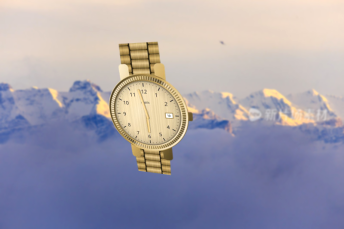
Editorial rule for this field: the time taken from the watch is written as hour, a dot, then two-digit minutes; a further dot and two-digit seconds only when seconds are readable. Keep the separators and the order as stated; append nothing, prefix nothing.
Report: 5.58
